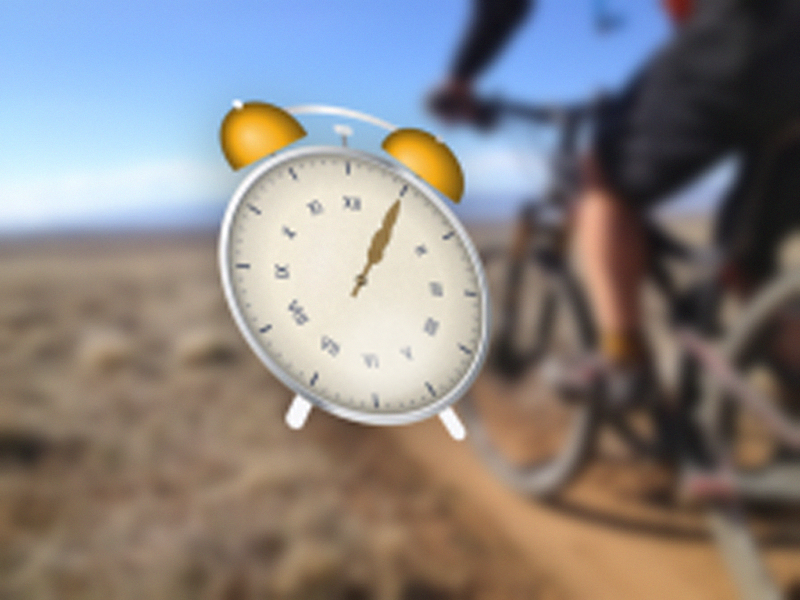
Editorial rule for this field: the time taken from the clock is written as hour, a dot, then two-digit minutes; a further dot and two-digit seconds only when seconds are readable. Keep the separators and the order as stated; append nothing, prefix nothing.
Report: 1.05
